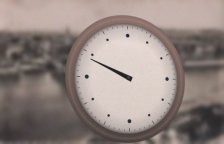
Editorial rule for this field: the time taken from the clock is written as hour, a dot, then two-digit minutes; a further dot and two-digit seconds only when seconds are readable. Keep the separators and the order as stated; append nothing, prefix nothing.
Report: 9.49
